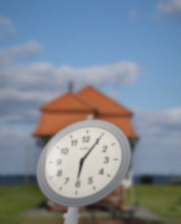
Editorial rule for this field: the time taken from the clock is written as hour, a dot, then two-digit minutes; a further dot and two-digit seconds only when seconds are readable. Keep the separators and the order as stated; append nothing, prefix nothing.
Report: 6.05
